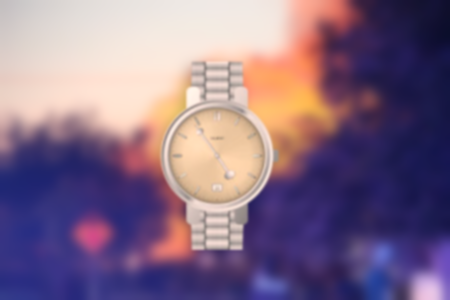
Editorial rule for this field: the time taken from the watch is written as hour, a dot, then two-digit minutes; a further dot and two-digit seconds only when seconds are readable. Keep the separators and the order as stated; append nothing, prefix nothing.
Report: 4.54
